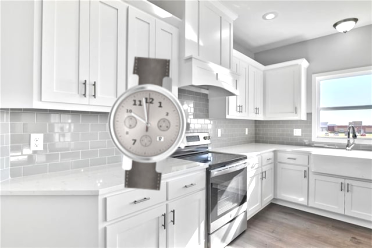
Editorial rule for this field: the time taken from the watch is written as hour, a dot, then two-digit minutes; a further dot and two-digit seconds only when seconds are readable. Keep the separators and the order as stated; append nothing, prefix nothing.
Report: 9.58
